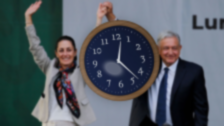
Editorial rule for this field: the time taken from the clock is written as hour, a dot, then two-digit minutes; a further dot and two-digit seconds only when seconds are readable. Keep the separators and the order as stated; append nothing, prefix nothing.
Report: 12.23
